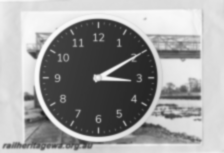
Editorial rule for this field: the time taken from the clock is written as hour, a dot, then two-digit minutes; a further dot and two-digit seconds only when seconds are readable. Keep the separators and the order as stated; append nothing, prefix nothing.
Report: 3.10
